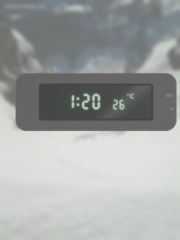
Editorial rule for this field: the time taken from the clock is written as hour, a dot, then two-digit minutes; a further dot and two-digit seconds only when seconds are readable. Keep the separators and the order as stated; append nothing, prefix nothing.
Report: 1.20
